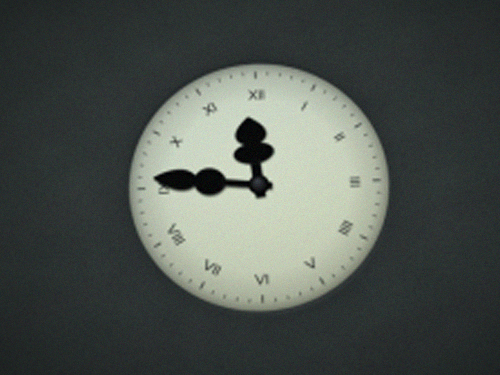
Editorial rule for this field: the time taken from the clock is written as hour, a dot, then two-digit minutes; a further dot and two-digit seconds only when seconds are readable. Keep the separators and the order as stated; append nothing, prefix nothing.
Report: 11.46
